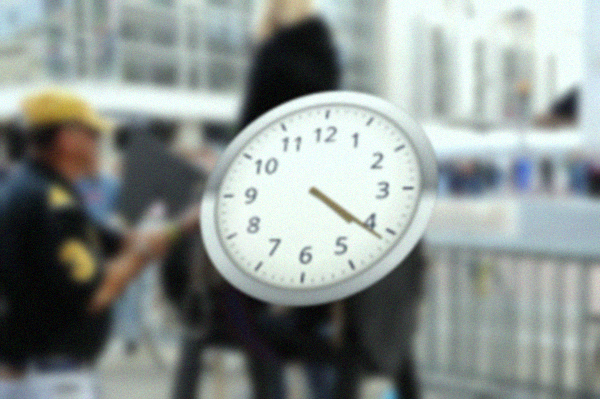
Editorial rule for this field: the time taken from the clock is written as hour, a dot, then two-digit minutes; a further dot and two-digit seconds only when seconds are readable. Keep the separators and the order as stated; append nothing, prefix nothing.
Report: 4.21
